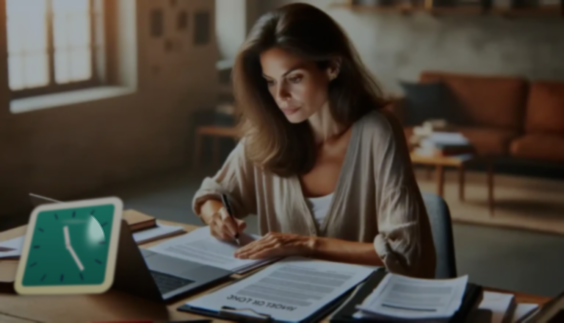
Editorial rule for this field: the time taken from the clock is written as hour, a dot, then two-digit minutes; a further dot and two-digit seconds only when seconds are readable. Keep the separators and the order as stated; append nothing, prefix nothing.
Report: 11.24
